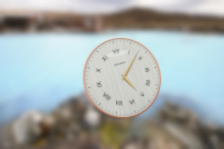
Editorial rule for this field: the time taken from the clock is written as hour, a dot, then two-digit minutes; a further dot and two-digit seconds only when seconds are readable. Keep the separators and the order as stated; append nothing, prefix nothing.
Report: 5.08
